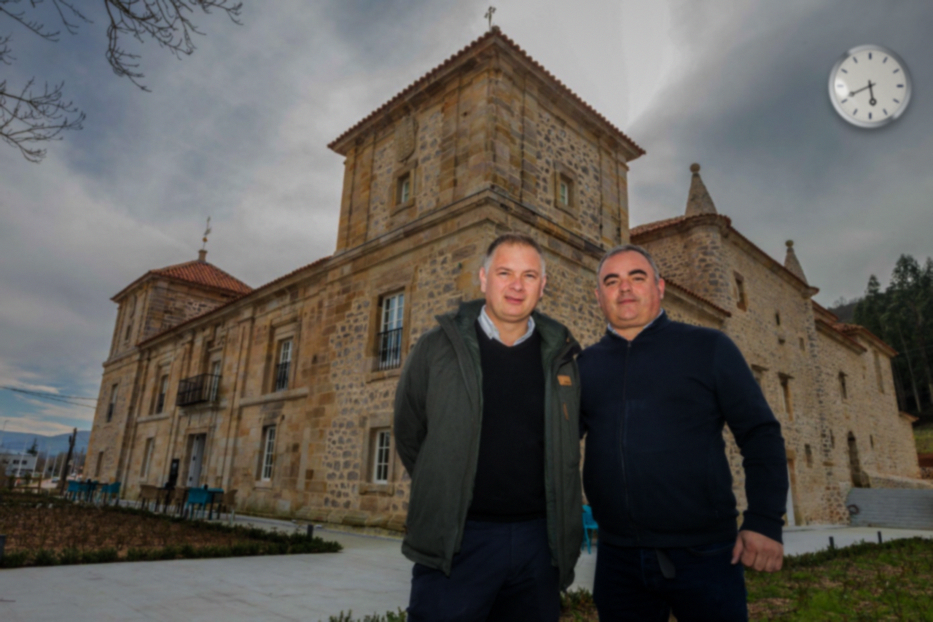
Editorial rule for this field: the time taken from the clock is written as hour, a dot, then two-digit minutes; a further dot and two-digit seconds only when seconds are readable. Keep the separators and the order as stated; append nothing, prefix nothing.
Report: 5.41
